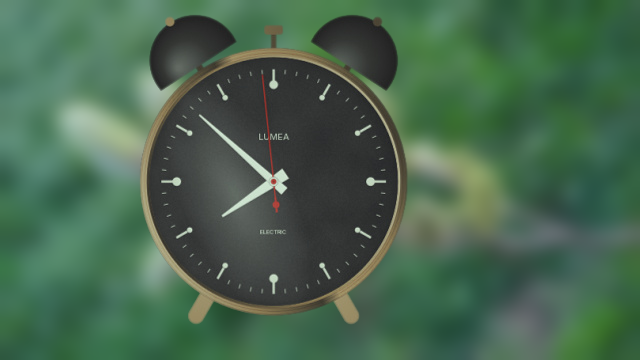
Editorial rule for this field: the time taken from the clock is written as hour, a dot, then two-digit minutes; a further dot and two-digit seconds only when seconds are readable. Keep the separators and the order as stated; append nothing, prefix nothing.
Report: 7.51.59
